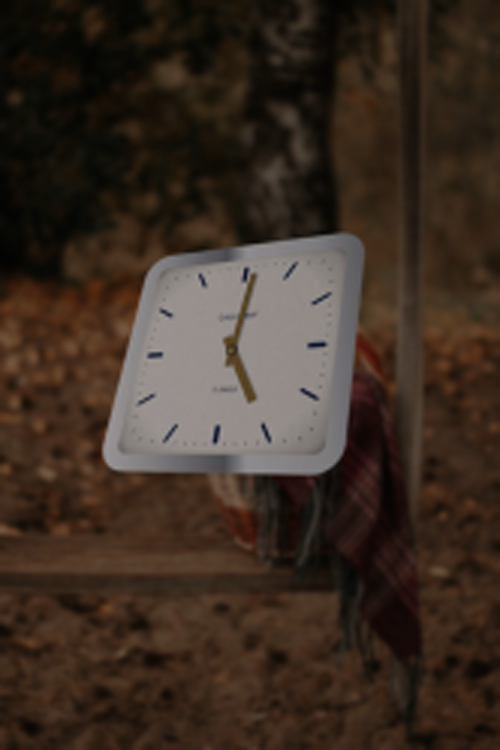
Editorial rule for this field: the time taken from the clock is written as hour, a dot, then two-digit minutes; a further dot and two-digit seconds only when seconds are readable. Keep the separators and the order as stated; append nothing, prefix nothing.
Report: 5.01
